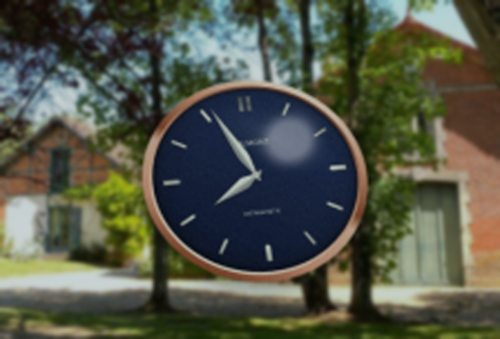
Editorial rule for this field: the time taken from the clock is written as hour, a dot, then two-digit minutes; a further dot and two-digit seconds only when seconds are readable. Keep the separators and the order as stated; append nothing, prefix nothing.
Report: 7.56
